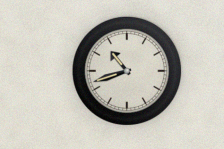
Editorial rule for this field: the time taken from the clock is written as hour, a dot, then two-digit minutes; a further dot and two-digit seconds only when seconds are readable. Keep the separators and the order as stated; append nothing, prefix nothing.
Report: 10.42
